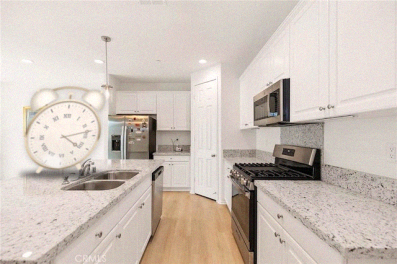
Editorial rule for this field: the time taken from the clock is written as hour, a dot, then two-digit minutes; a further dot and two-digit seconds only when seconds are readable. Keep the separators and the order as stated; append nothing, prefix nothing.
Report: 4.13
